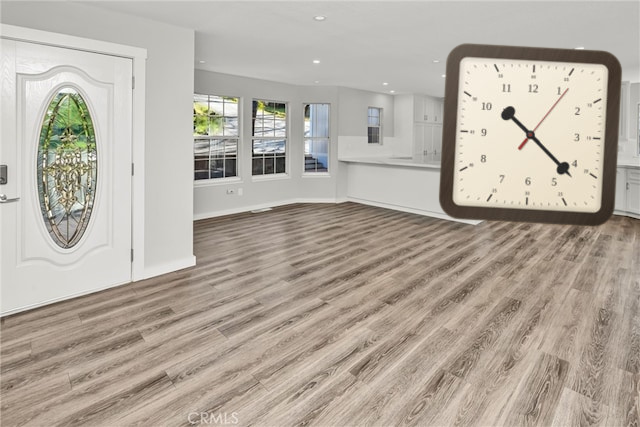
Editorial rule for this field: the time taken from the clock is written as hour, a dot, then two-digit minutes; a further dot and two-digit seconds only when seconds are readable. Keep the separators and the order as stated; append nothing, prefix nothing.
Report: 10.22.06
